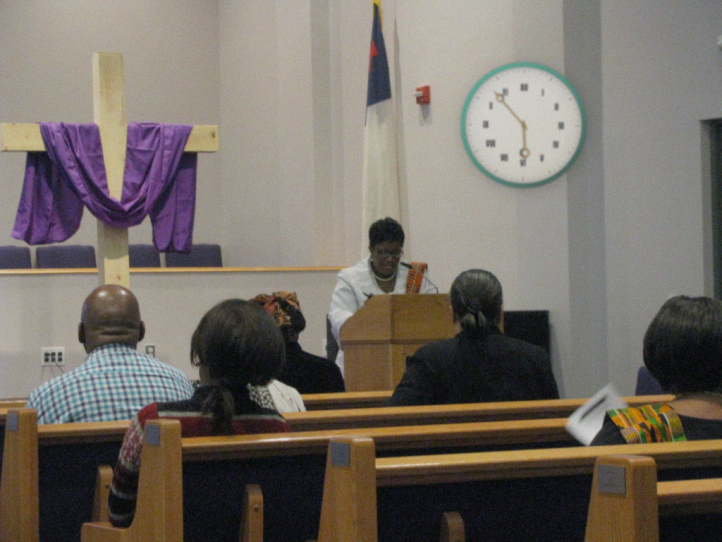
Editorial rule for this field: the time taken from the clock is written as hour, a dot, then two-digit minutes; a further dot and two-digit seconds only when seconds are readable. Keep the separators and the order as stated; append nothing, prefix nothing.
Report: 5.53
